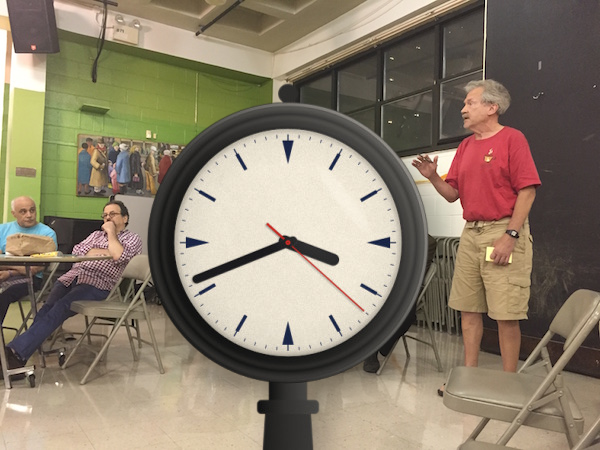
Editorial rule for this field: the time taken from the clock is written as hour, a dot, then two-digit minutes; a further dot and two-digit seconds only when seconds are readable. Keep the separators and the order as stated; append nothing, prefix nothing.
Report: 3.41.22
